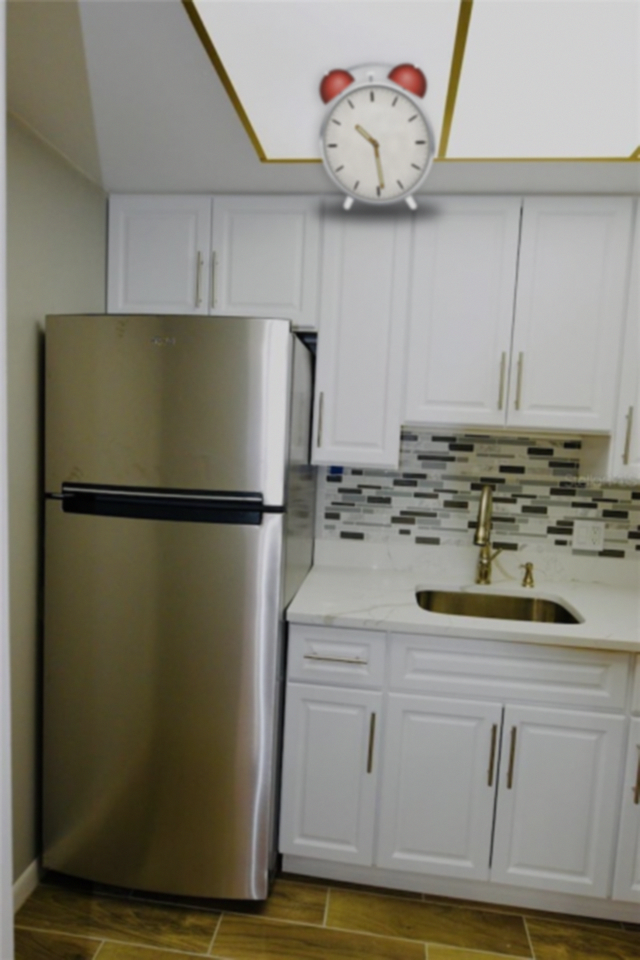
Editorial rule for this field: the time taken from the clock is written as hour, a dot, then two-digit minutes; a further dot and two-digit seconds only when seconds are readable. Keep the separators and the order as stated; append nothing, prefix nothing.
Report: 10.29
